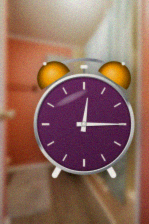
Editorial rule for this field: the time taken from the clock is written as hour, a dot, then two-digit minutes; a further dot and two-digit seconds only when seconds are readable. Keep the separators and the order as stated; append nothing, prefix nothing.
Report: 12.15
